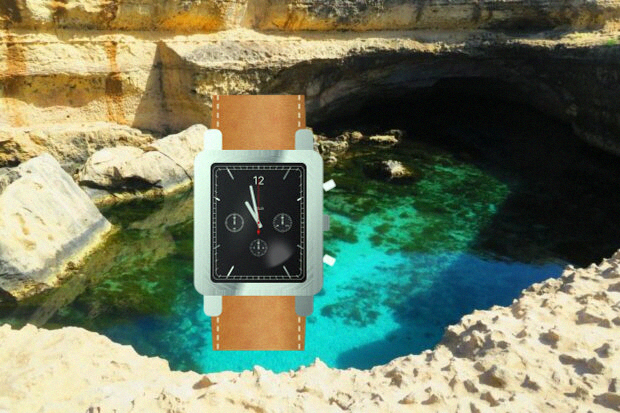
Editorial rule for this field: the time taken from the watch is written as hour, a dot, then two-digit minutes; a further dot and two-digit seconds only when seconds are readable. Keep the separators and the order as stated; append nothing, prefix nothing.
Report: 10.58
